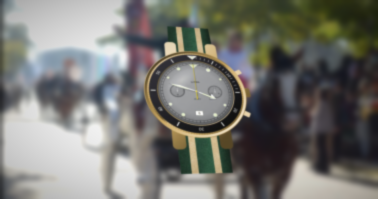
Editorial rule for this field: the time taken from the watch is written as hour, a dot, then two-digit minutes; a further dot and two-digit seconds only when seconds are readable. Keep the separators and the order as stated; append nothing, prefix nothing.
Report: 3.48
